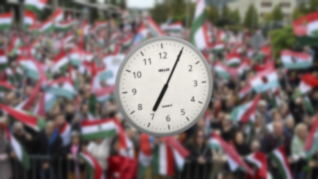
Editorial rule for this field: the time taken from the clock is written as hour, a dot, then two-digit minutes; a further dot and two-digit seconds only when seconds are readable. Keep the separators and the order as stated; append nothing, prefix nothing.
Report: 7.05
